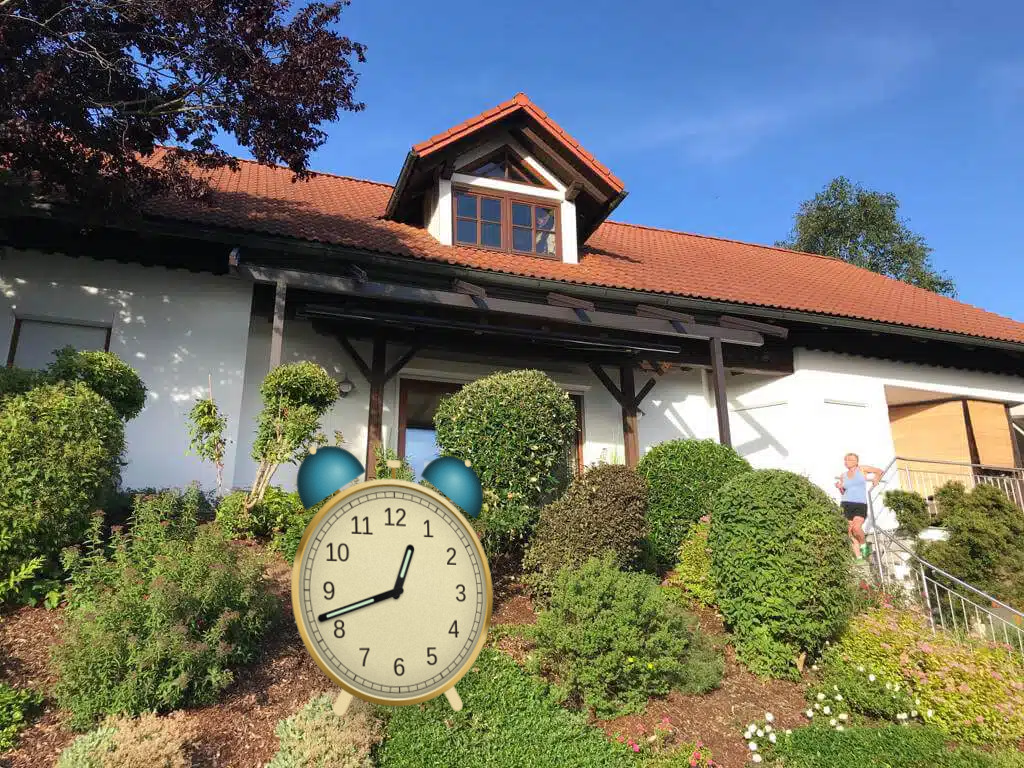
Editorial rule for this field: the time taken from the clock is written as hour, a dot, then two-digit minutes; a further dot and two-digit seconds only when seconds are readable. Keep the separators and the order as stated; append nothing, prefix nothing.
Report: 12.42
